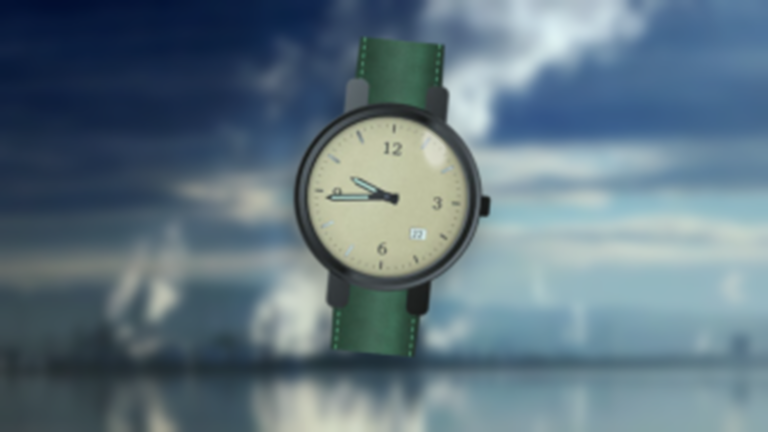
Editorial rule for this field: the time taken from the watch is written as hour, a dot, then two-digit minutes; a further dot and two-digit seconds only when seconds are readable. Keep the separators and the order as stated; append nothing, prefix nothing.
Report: 9.44
